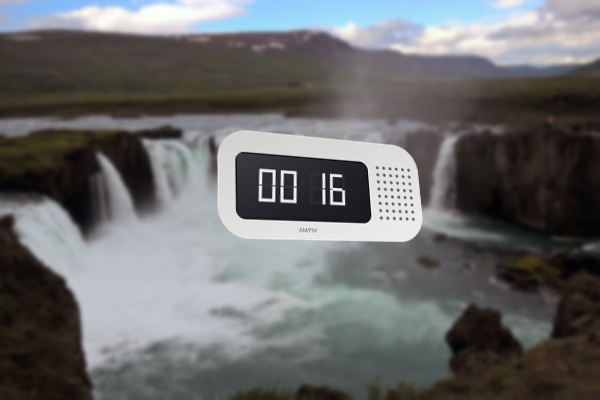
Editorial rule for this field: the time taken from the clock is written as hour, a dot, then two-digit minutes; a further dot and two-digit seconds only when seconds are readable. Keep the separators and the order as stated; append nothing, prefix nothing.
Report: 0.16
